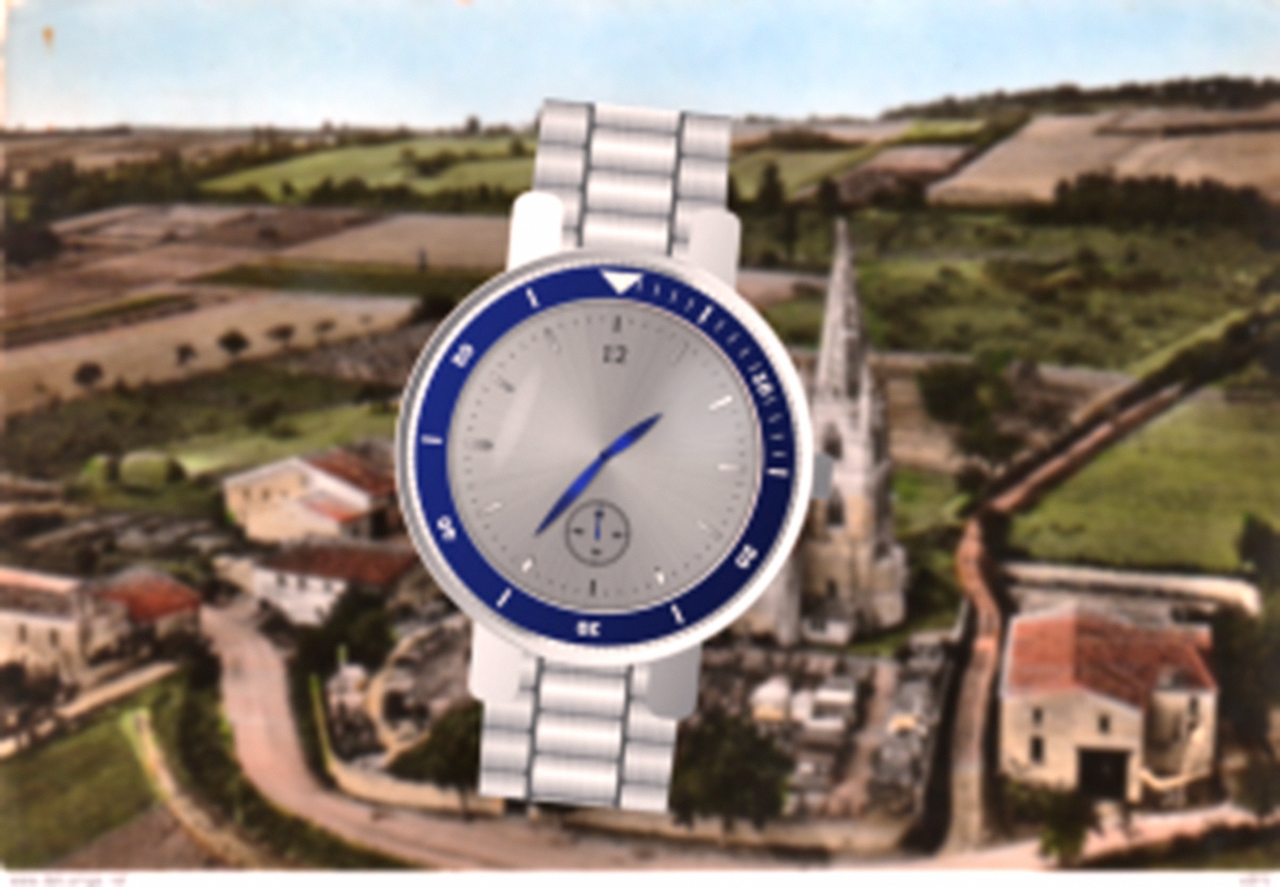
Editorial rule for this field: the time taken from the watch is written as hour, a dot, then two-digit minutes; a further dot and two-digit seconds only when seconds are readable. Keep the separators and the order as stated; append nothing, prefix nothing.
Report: 1.36
